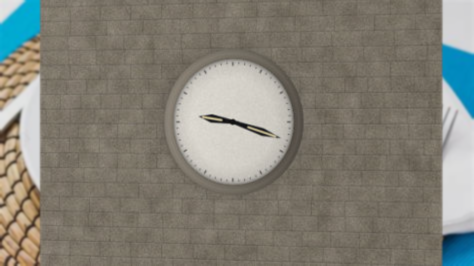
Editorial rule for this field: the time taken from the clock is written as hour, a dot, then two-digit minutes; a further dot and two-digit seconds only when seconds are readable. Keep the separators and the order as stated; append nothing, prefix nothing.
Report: 9.18
